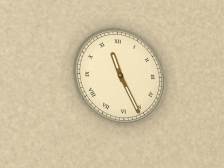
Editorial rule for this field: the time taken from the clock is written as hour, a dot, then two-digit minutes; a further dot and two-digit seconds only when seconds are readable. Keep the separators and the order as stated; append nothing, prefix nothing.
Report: 11.26
